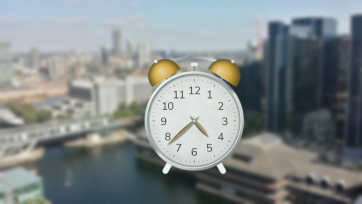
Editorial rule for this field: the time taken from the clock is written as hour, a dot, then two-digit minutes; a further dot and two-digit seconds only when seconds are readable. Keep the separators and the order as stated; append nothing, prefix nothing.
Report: 4.38
